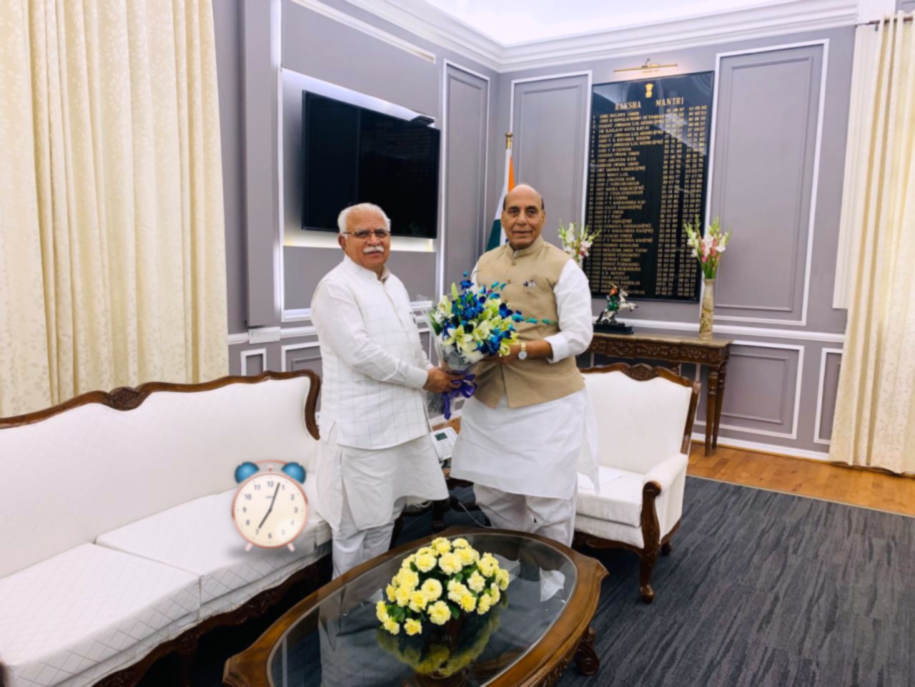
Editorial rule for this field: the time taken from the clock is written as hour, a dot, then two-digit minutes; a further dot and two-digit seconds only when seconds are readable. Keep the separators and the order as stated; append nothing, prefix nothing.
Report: 7.03
